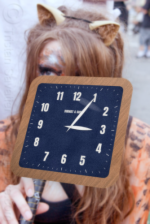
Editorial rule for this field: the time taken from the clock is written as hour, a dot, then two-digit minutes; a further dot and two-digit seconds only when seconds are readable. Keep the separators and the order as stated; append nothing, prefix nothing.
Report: 3.05
